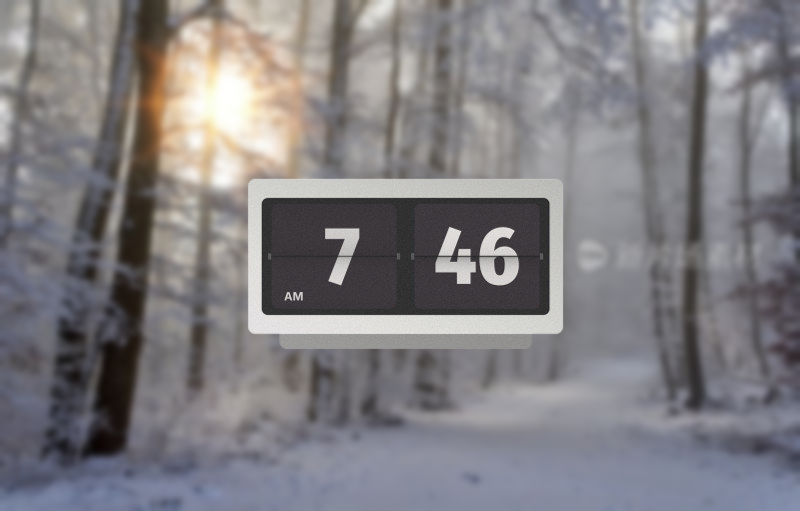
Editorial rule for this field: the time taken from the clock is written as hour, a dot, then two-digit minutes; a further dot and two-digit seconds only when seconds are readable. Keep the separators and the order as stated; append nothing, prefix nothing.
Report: 7.46
